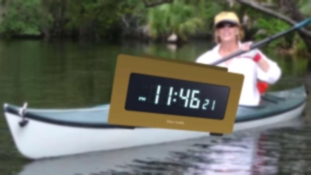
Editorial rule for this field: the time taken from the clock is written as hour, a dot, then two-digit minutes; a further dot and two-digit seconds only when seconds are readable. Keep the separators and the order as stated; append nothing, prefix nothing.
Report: 11.46
